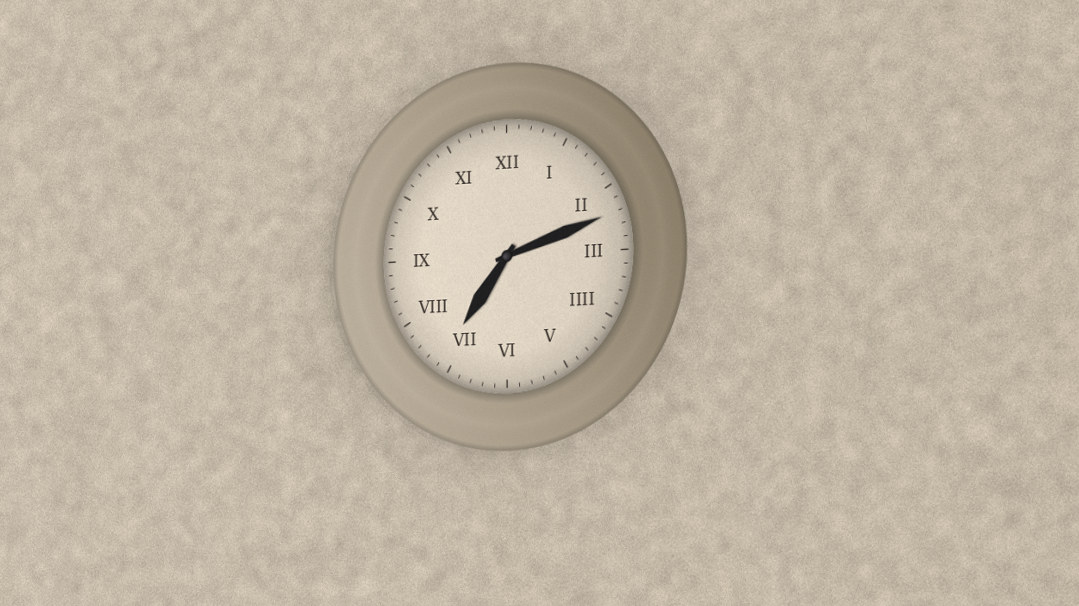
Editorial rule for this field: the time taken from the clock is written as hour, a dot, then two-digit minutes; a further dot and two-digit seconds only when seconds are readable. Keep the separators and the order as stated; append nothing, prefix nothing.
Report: 7.12
